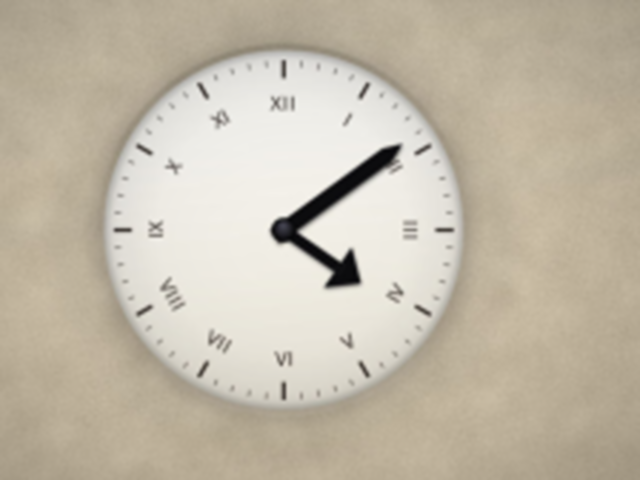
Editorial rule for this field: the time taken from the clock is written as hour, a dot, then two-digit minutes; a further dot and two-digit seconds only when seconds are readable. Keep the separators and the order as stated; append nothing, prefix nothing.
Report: 4.09
